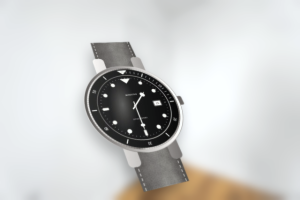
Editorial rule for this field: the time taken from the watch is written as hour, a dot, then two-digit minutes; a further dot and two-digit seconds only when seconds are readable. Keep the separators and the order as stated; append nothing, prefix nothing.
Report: 1.30
